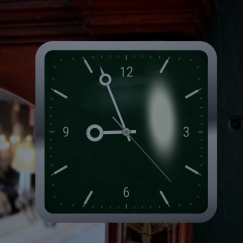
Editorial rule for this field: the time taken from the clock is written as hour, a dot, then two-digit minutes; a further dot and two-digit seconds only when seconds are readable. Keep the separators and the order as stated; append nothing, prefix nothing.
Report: 8.56.23
